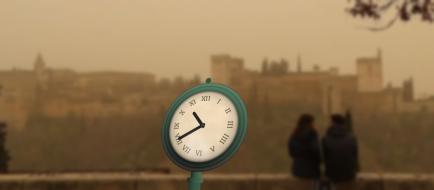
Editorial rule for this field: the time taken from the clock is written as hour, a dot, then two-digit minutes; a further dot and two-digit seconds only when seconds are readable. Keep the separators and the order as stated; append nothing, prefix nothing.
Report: 10.40
